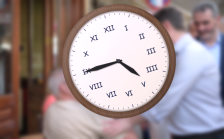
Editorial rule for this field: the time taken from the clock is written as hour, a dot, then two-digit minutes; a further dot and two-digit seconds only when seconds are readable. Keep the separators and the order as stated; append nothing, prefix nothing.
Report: 4.45
